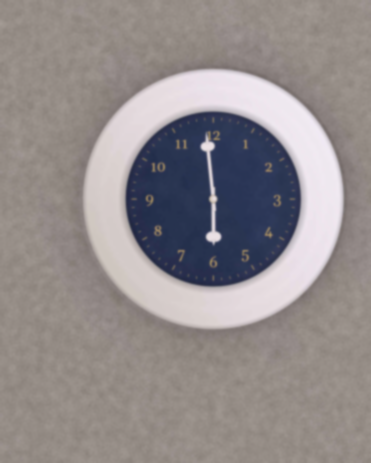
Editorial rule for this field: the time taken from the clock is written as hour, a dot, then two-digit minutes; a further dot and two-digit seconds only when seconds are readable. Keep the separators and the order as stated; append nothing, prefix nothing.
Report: 5.59
